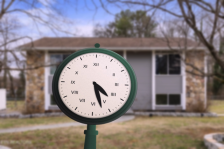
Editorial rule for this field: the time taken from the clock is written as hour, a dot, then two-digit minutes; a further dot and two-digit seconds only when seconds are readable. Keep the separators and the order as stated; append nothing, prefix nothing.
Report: 4.27
